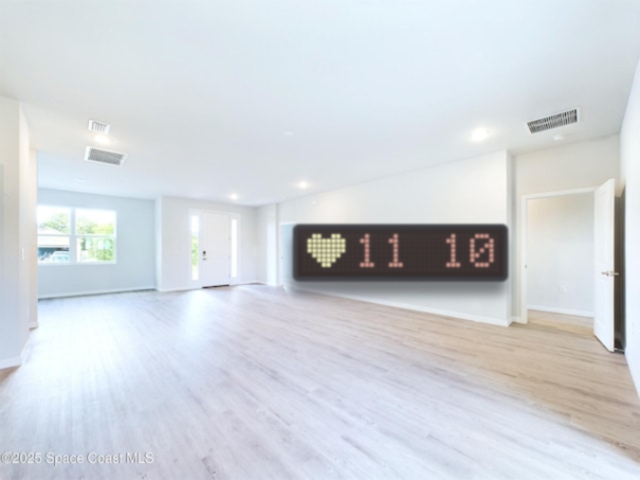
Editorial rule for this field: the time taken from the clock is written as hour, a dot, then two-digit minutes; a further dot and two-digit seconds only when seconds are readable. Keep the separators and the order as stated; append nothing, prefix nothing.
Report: 11.10
